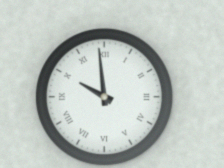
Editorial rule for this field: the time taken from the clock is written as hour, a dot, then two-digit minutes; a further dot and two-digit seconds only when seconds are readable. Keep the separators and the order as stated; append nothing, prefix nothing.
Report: 9.59
